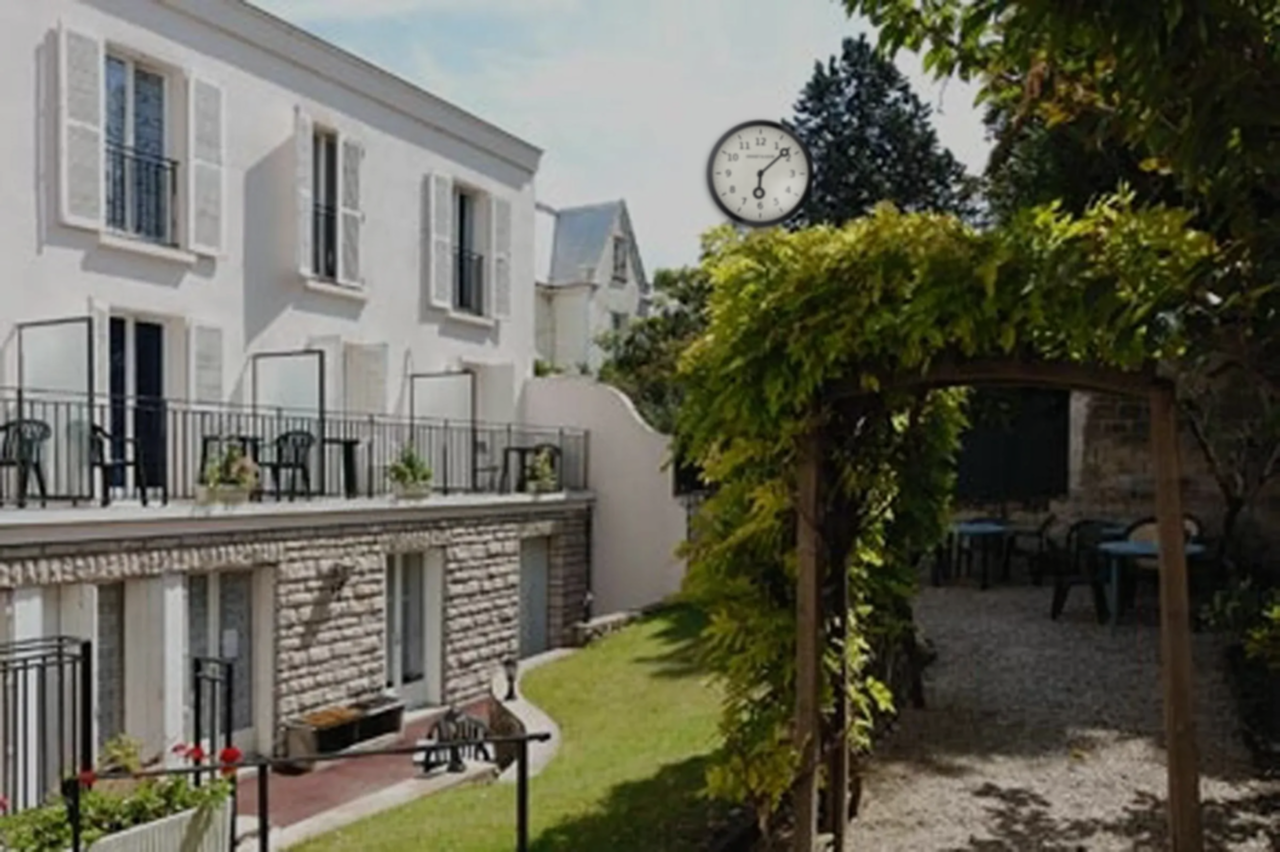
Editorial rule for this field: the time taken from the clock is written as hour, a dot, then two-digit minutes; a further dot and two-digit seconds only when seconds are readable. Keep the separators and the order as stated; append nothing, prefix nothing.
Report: 6.08
